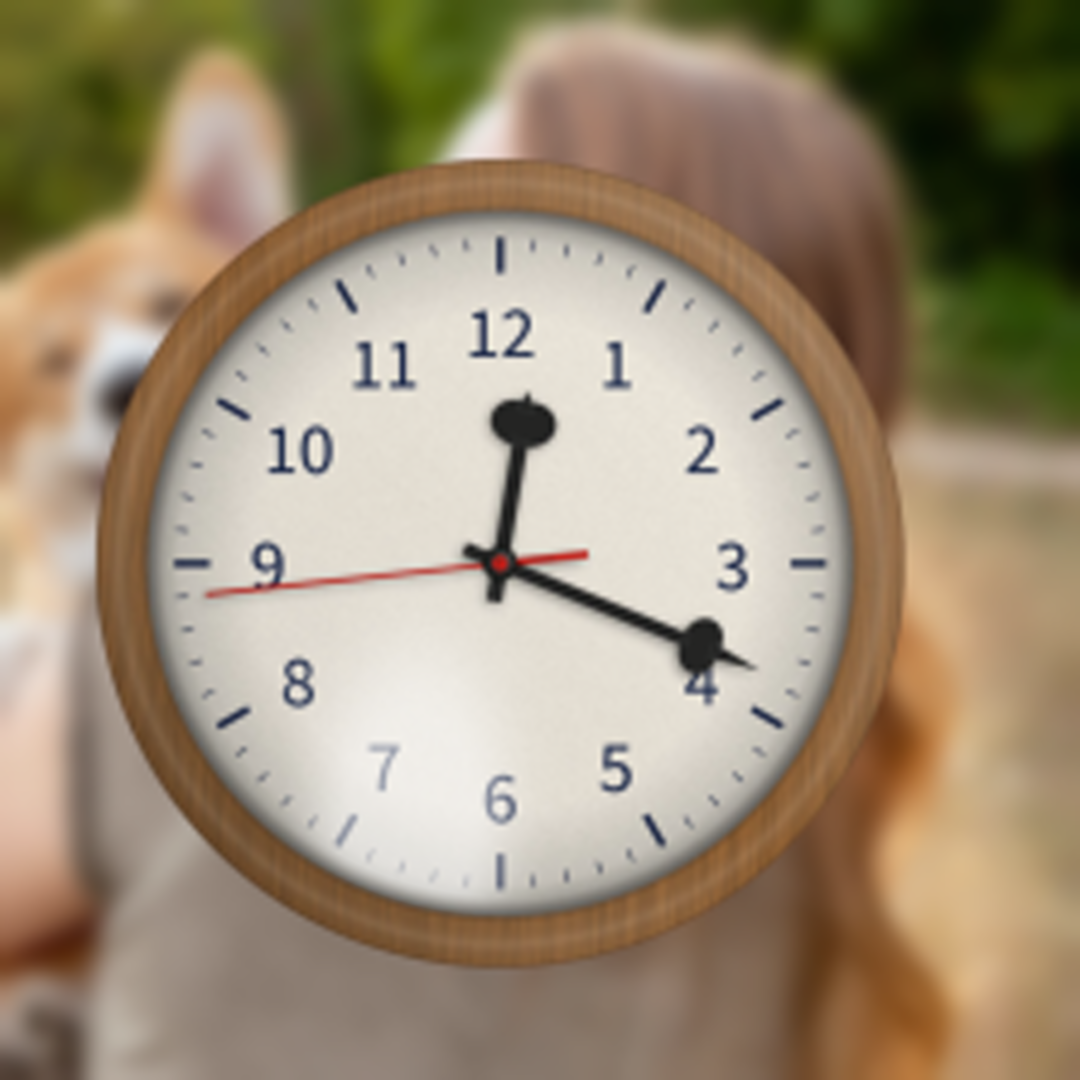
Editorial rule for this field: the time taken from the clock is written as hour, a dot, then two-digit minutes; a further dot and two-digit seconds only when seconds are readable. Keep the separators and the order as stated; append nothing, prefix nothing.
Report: 12.18.44
